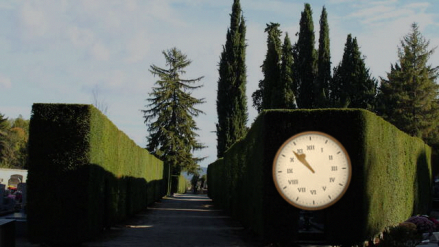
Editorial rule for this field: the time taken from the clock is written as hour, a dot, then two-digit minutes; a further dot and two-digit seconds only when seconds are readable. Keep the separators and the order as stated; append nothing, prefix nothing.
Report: 10.53
